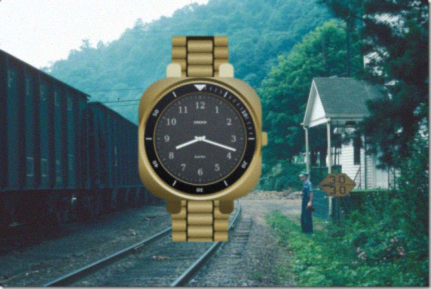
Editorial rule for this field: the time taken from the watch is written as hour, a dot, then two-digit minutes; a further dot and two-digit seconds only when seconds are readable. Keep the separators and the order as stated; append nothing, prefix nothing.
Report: 8.18
